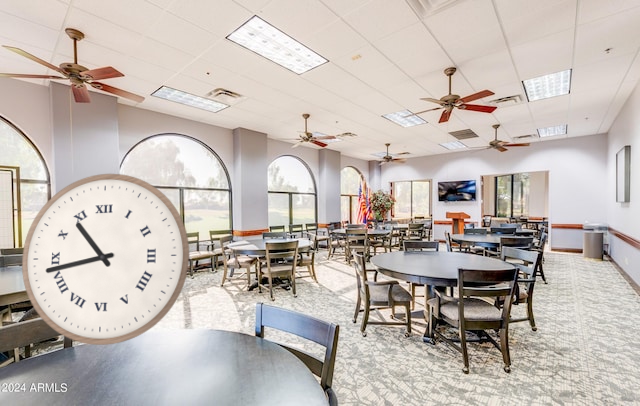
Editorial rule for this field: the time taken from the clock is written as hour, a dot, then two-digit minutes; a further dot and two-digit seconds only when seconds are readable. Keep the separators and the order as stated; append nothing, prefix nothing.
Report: 10.43
